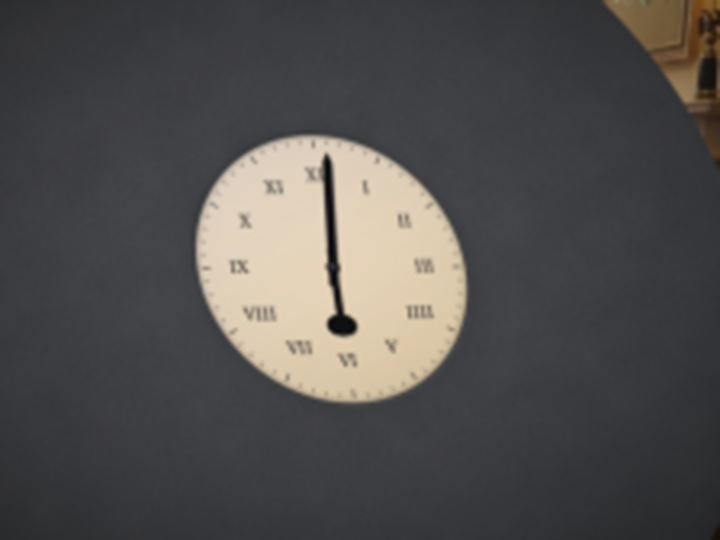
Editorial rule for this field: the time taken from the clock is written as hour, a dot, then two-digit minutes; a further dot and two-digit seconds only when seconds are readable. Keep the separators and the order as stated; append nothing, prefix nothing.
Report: 6.01
